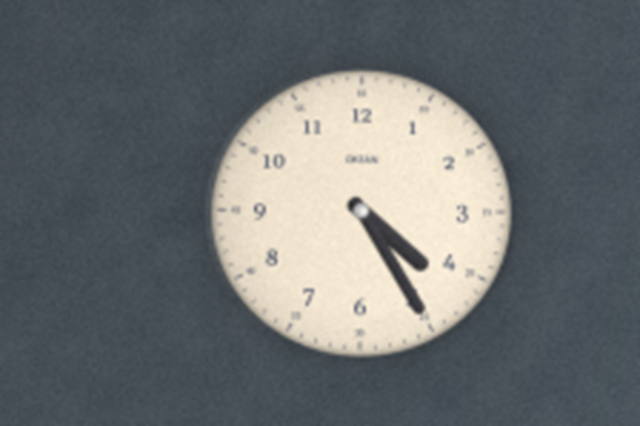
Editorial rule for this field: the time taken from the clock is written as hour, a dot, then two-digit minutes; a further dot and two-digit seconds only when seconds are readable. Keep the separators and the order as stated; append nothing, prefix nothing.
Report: 4.25
